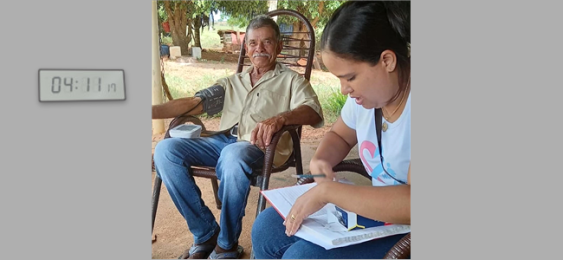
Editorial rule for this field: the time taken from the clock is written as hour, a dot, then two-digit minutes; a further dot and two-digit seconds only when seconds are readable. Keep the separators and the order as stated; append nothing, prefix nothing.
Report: 4.11.17
